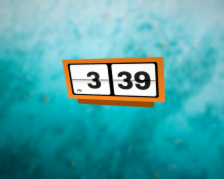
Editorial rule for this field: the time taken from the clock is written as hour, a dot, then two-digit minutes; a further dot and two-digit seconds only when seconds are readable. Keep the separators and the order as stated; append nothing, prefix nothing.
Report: 3.39
